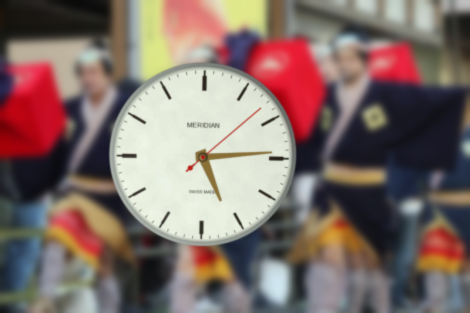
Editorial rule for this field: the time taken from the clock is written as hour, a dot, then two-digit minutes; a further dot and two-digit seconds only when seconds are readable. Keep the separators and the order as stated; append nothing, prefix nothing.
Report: 5.14.08
